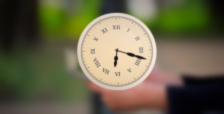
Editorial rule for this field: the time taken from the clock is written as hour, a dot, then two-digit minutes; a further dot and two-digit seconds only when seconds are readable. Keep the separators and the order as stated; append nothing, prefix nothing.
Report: 6.18
